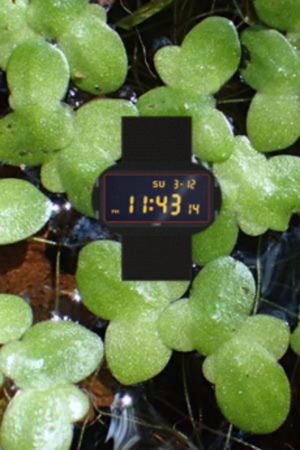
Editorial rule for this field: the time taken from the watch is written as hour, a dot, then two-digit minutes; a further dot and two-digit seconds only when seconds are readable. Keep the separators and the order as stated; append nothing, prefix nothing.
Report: 11.43.14
